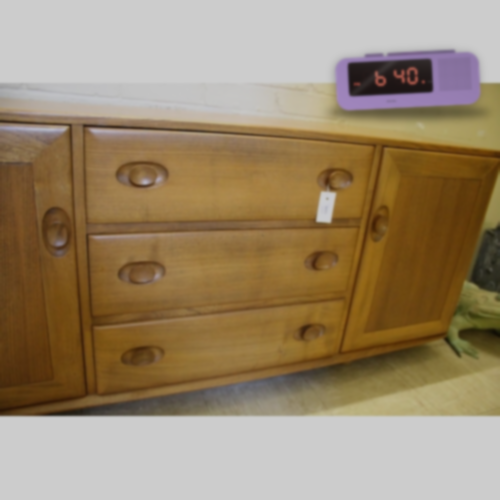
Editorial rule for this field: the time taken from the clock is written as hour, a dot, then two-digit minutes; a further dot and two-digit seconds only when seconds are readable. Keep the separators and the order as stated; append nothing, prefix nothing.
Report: 6.40
